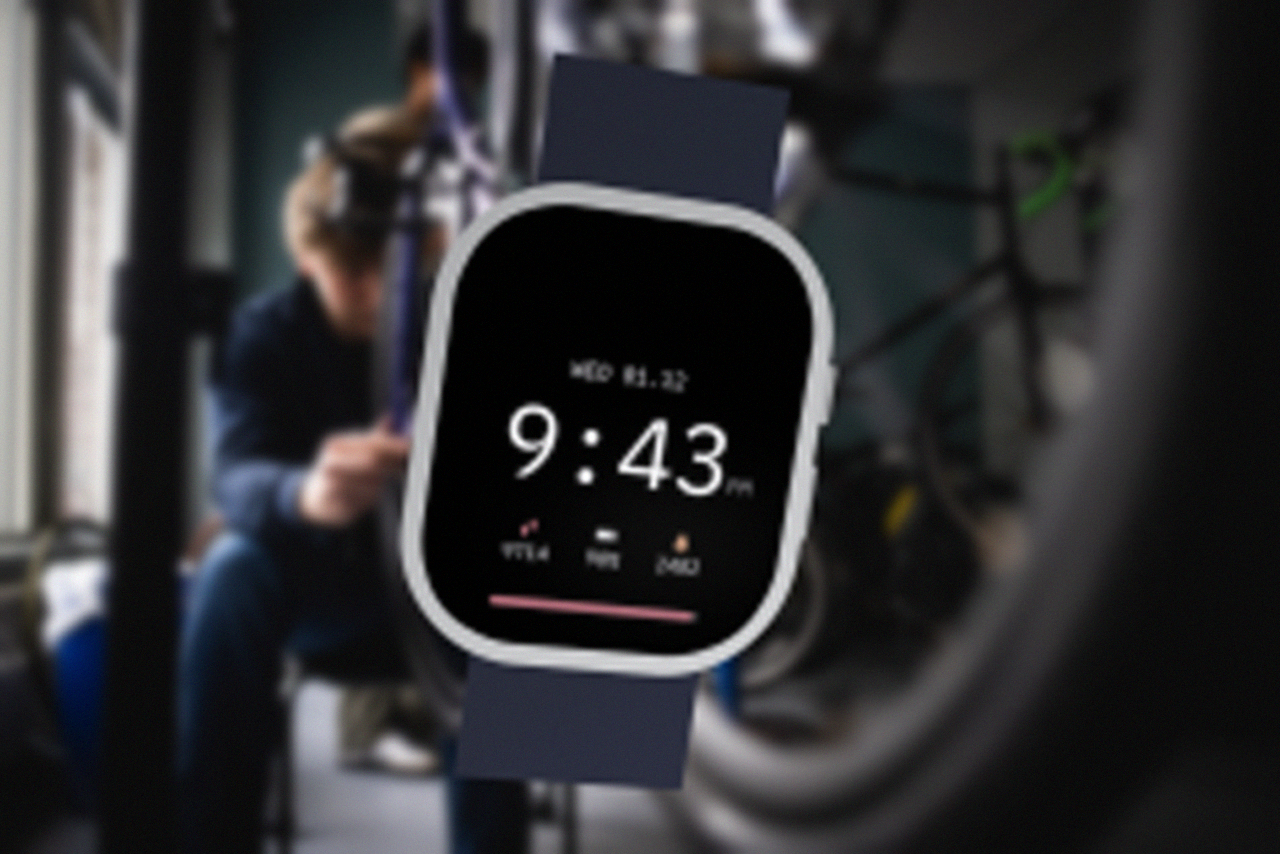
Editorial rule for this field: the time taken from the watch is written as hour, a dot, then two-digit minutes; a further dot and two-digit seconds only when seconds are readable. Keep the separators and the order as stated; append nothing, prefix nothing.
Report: 9.43
